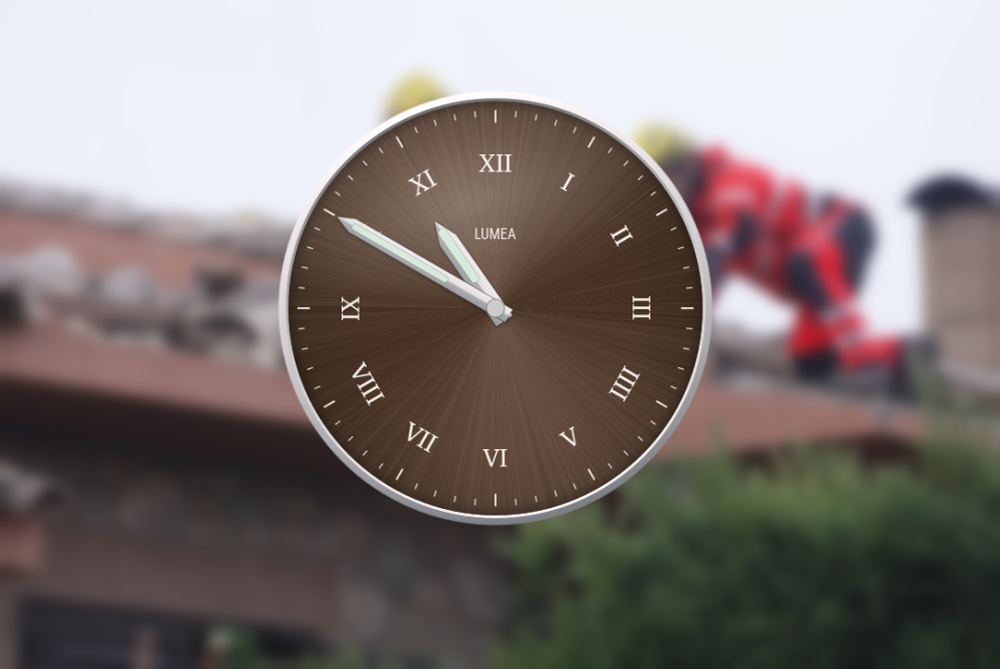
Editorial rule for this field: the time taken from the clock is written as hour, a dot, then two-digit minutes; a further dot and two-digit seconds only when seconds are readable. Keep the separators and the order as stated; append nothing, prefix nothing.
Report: 10.50
